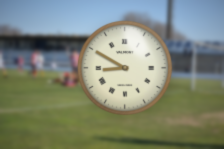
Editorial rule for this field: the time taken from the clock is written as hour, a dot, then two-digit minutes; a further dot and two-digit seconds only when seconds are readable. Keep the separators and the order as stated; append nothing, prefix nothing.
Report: 8.50
